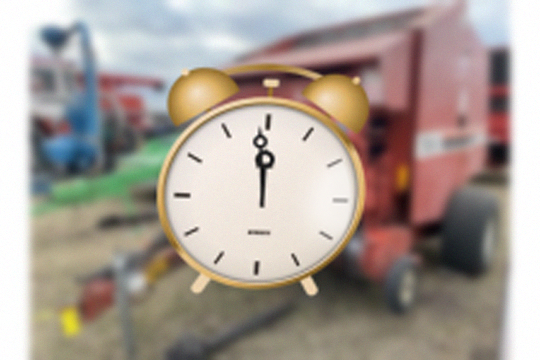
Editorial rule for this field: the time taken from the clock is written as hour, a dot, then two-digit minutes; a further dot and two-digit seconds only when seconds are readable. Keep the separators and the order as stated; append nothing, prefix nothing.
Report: 11.59
